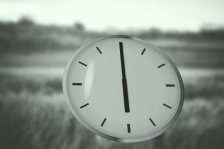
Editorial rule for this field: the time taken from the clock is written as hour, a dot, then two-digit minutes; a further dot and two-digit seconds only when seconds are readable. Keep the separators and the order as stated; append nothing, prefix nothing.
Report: 6.00
